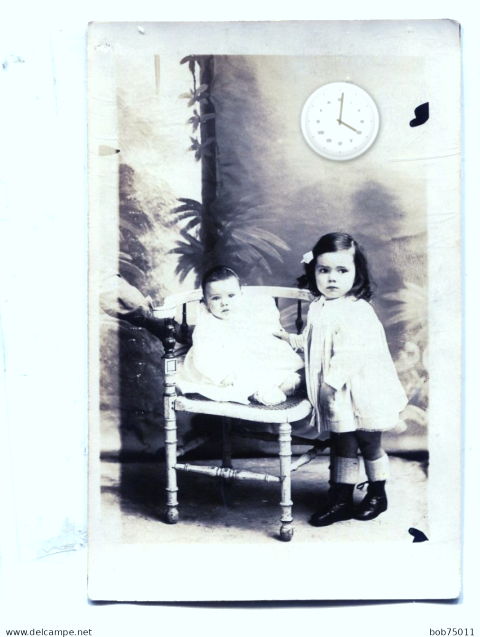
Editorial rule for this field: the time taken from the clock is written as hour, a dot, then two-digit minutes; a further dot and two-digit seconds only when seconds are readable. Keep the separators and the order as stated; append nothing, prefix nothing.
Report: 4.01
